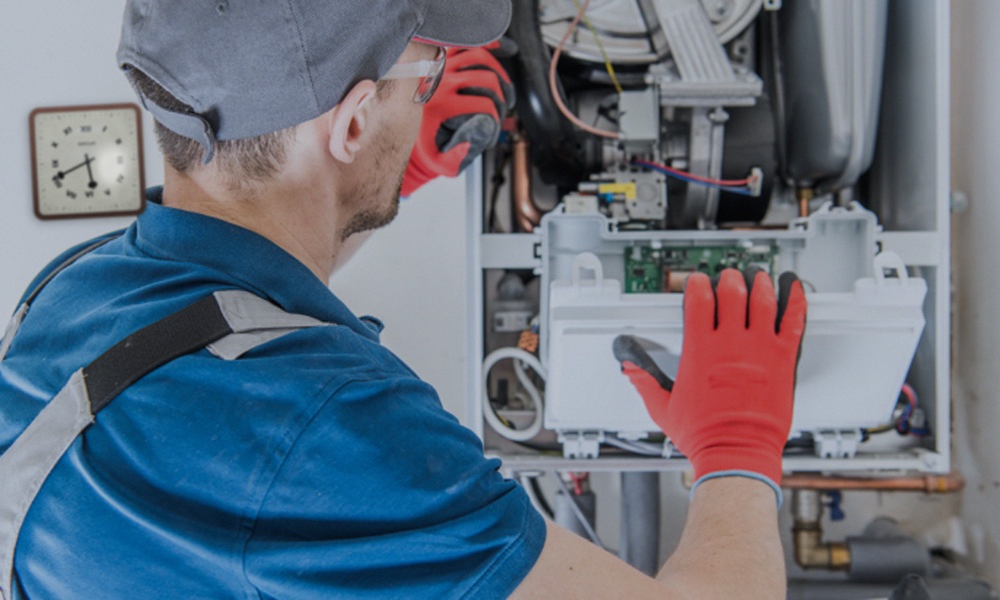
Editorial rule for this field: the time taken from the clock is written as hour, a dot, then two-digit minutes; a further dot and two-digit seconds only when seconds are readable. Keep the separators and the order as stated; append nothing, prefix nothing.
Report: 5.41
